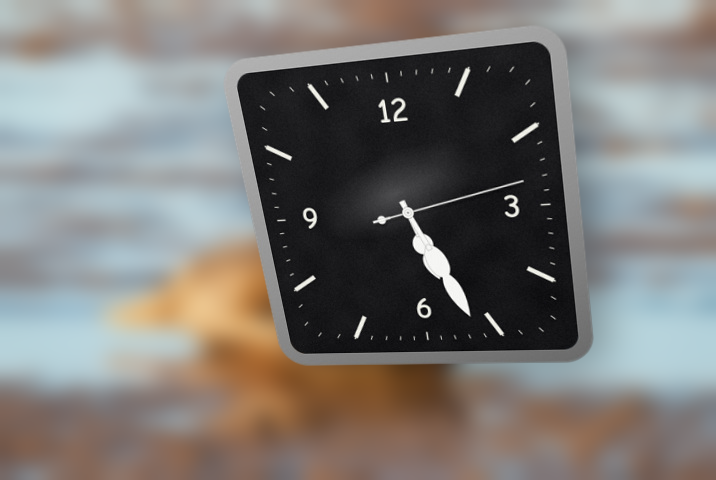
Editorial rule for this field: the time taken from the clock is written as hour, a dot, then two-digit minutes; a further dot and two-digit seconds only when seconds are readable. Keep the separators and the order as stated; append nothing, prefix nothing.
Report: 5.26.13
